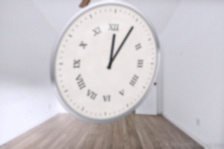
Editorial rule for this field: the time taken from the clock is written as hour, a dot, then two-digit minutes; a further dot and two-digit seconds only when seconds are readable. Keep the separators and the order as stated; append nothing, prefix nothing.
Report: 12.05
